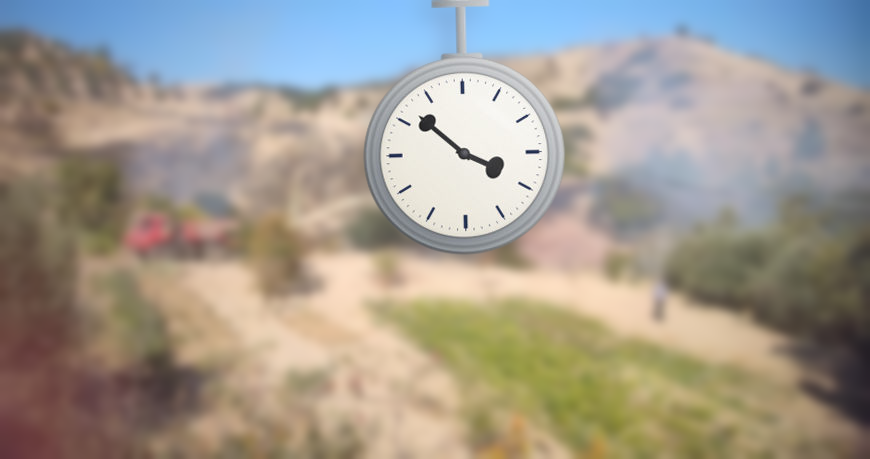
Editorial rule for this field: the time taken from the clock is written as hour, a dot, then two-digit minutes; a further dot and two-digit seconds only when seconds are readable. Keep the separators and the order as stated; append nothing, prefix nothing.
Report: 3.52
